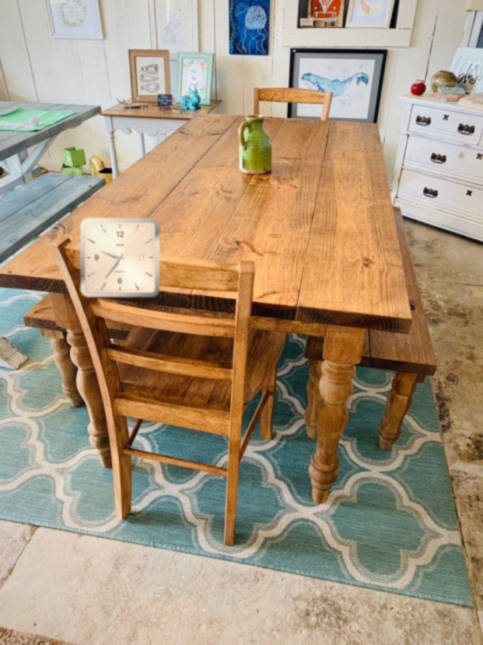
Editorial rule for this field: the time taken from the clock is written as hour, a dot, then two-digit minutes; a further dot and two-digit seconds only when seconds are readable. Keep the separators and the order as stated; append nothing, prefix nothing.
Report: 9.36
